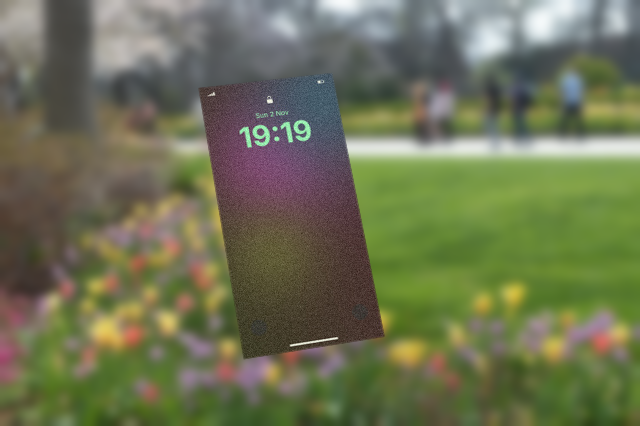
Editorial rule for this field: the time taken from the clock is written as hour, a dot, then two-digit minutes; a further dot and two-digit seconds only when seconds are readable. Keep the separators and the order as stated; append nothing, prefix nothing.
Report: 19.19
